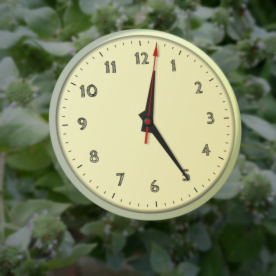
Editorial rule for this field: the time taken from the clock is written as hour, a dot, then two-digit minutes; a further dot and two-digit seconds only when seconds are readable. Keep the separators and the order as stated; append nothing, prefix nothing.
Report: 12.25.02
